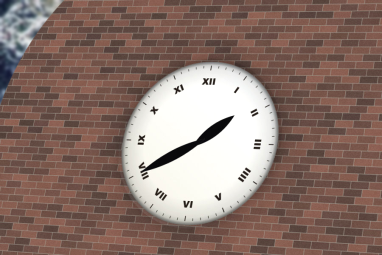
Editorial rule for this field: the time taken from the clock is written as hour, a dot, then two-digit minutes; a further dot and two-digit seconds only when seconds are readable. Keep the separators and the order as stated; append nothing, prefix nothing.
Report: 1.40
